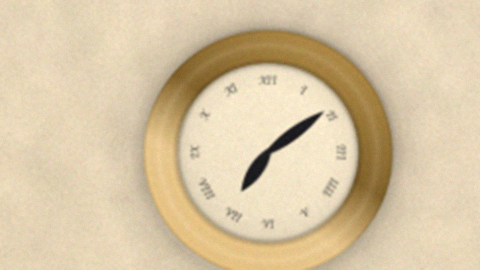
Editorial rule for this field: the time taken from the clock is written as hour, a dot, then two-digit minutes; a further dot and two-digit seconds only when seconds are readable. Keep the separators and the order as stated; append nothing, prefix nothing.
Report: 7.09
